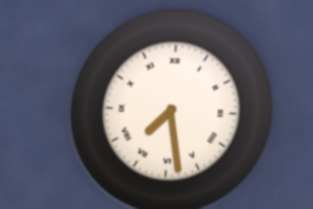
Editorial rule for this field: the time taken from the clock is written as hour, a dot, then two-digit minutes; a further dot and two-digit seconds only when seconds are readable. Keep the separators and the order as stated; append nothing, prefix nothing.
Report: 7.28
